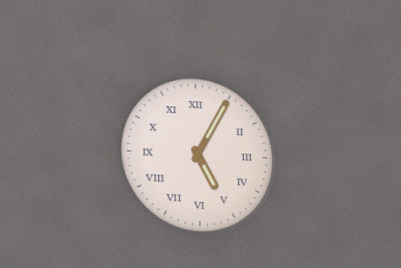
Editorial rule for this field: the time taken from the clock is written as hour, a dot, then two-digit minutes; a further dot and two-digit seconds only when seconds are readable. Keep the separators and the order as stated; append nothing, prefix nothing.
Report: 5.05
